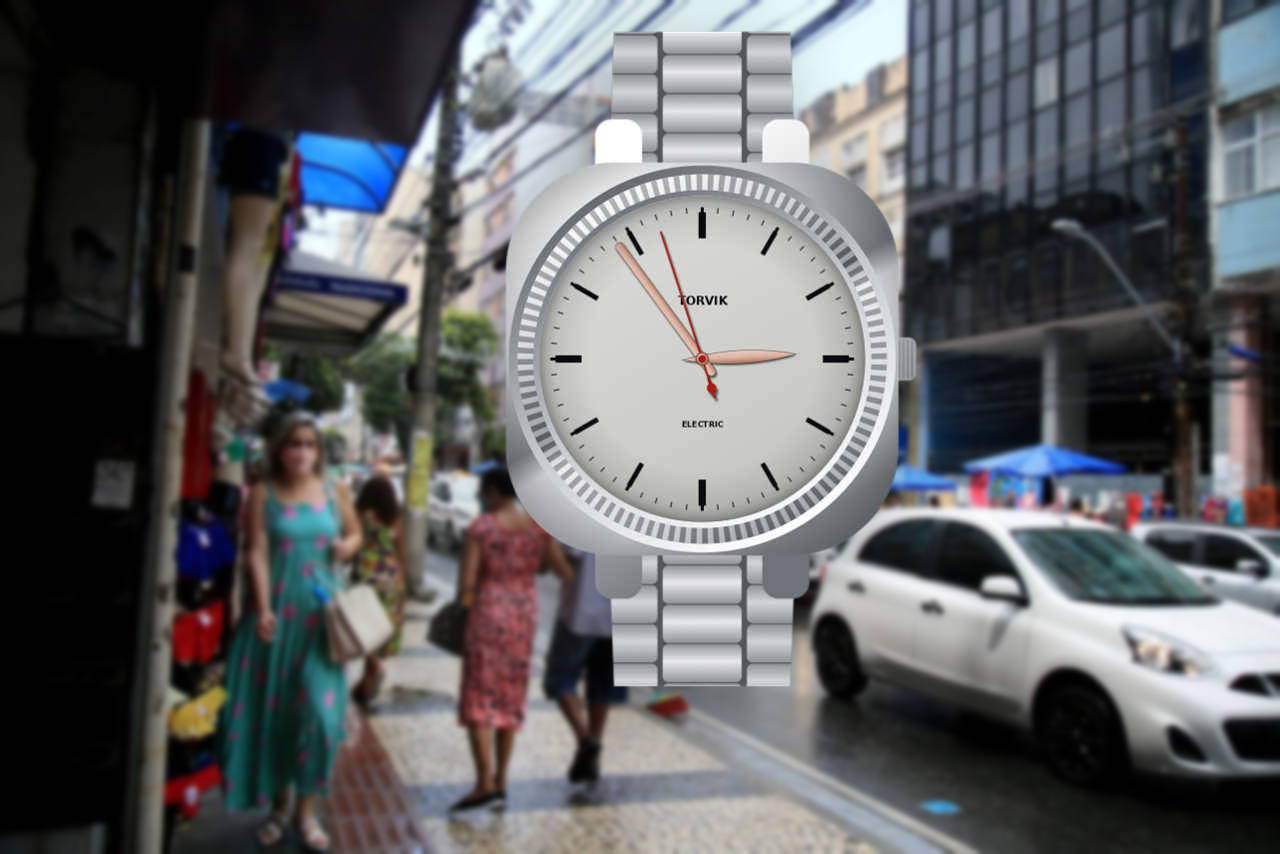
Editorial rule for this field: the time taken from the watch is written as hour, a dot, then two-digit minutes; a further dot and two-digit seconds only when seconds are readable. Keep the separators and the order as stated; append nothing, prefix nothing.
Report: 2.53.57
